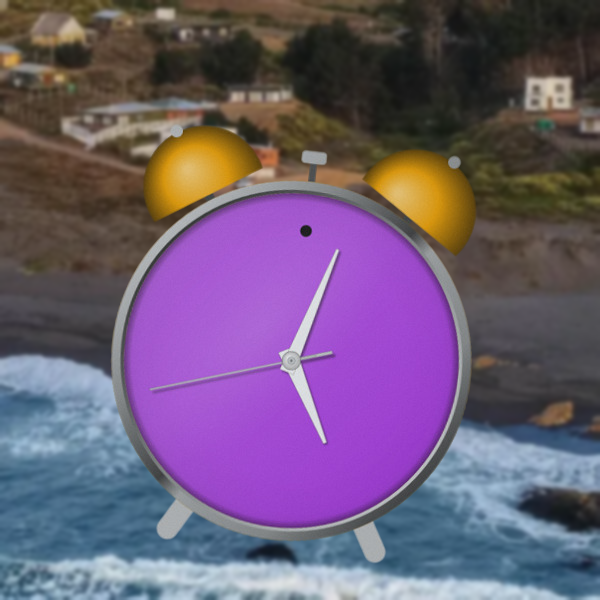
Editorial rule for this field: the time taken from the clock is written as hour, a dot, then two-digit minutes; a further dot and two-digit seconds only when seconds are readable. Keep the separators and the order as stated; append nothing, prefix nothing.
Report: 5.02.42
